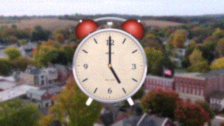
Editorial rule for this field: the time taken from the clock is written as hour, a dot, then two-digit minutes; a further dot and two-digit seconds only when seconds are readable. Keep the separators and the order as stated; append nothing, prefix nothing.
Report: 5.00
